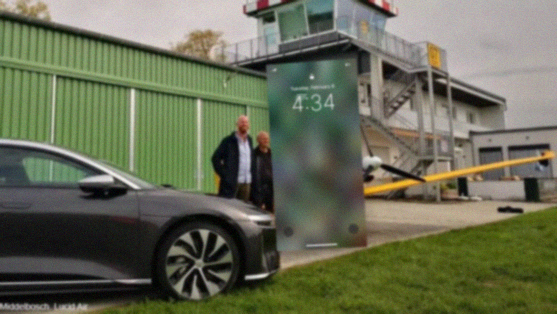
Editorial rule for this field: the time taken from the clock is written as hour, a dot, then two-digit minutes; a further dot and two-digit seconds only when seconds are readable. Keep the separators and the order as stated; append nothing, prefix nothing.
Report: 4.34
